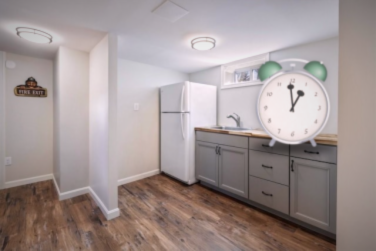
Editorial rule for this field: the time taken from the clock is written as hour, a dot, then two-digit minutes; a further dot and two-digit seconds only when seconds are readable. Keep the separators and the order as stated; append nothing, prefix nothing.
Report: 12.59
